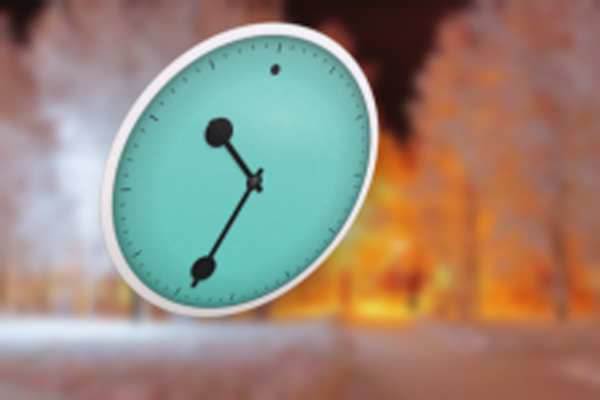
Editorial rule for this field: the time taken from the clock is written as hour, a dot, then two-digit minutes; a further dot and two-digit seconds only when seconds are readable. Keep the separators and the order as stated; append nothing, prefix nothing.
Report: 10.34
